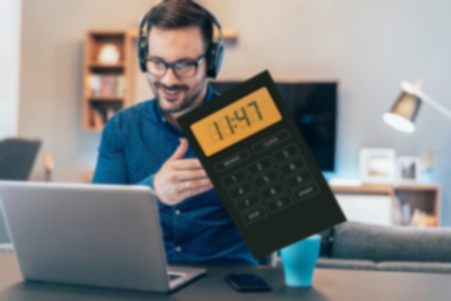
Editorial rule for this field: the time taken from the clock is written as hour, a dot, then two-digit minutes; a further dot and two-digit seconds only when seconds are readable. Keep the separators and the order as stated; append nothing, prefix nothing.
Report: 11.47
